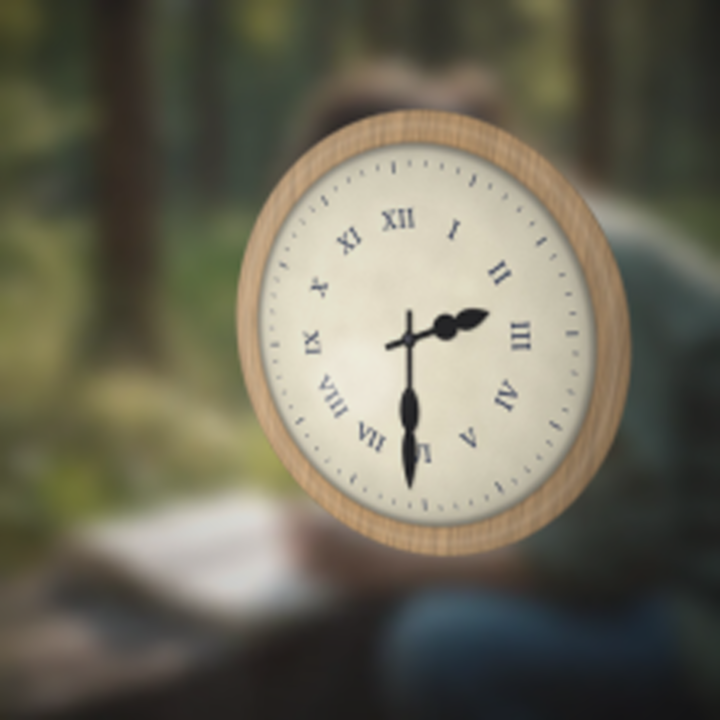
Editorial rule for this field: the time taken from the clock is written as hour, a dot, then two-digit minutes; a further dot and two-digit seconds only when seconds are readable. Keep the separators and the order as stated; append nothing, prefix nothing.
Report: 2.31
